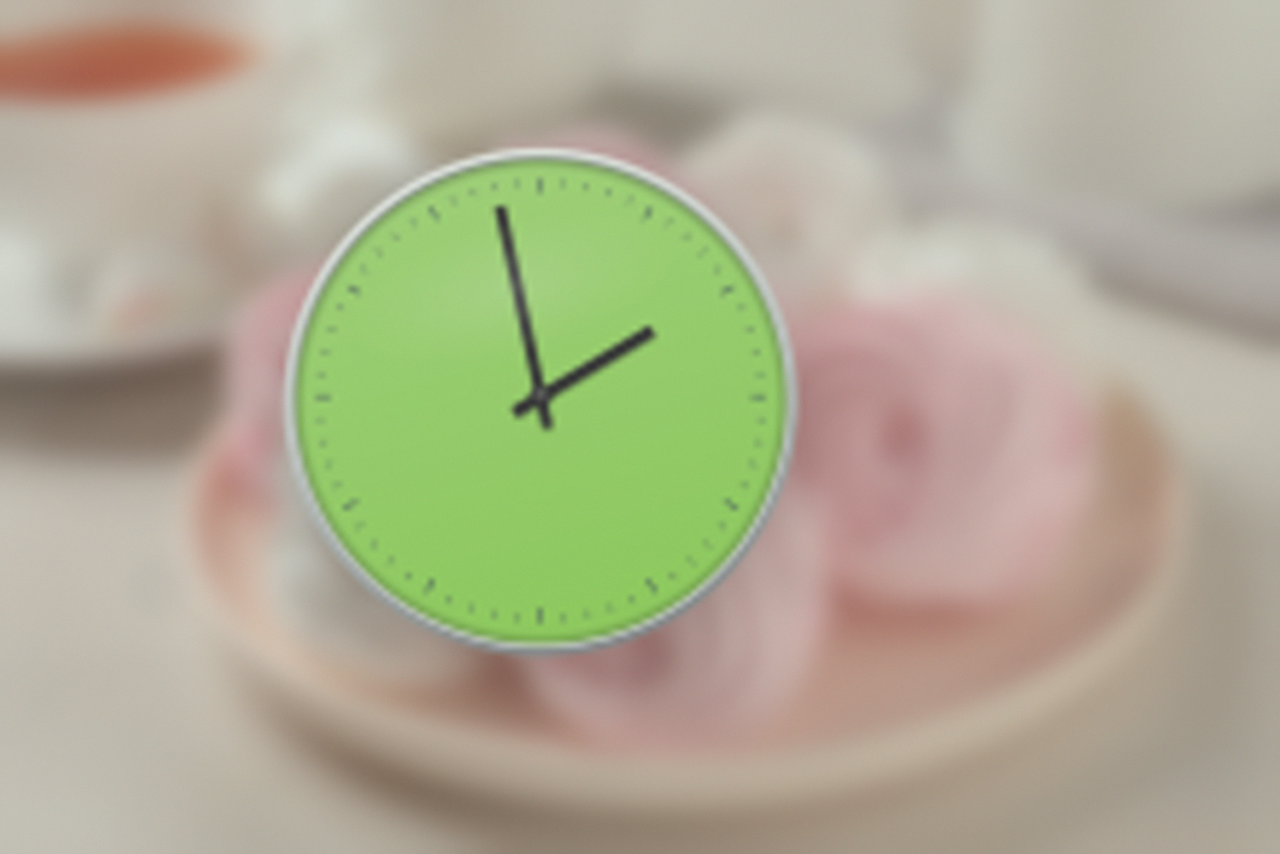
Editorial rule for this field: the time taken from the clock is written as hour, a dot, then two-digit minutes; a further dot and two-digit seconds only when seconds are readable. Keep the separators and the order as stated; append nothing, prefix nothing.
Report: 1.58
